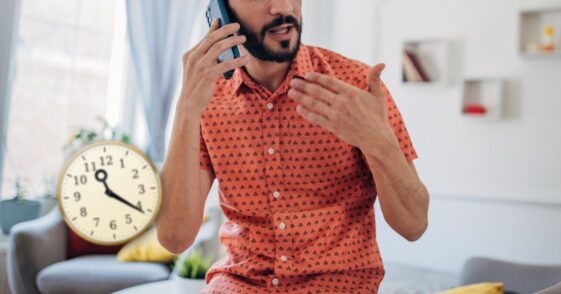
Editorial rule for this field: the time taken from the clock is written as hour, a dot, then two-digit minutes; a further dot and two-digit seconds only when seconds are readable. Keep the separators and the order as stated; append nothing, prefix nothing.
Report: 11.21
